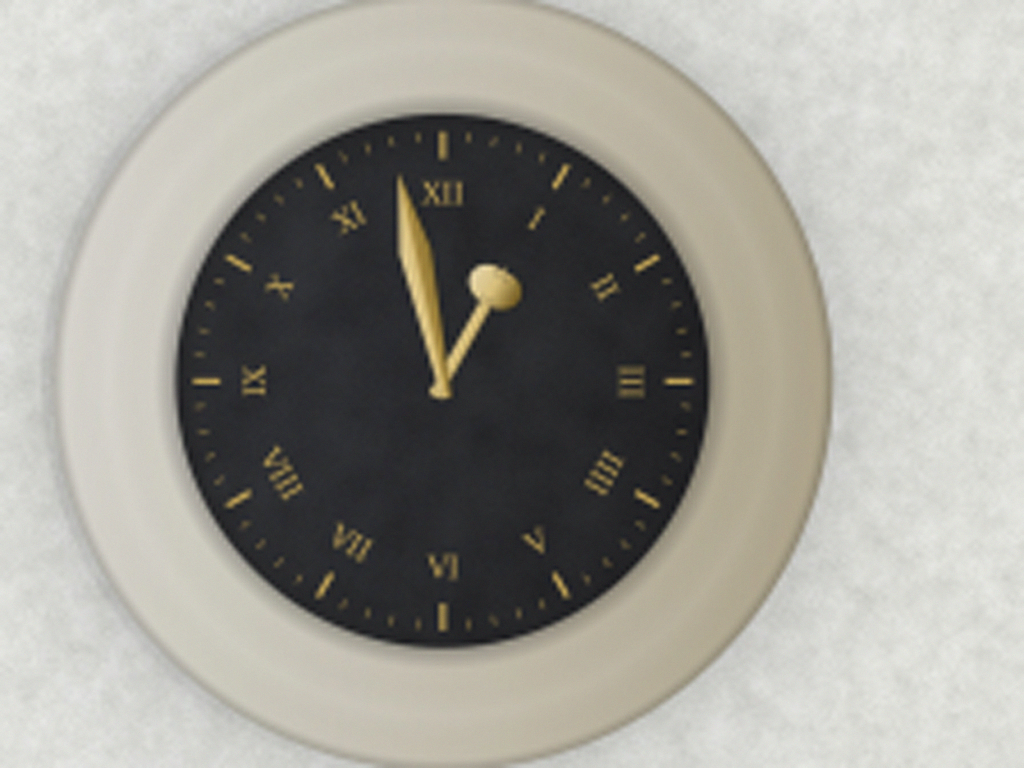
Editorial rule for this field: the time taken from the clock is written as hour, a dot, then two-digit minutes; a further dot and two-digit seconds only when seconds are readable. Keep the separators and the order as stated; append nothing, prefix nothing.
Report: 12.58
